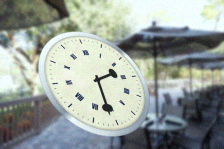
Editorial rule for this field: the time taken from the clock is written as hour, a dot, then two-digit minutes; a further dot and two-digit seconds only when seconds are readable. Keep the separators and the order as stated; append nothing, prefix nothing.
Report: 2.31
